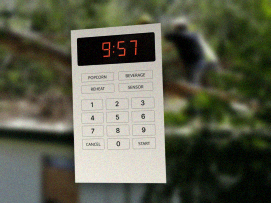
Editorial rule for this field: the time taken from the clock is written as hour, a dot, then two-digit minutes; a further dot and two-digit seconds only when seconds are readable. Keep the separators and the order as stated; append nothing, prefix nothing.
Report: 9.57
